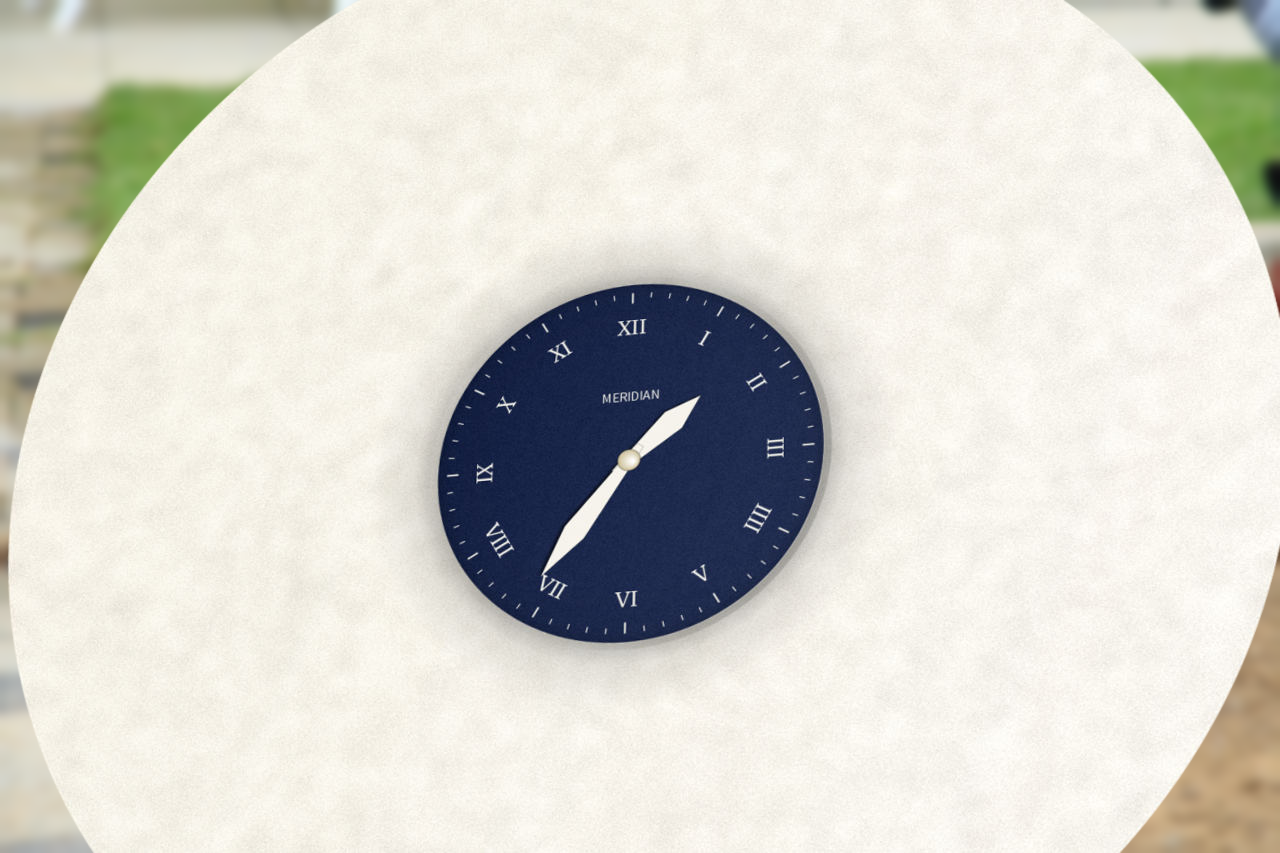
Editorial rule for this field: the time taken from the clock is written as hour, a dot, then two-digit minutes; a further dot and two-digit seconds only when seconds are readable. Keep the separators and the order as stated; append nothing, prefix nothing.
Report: 1.36
